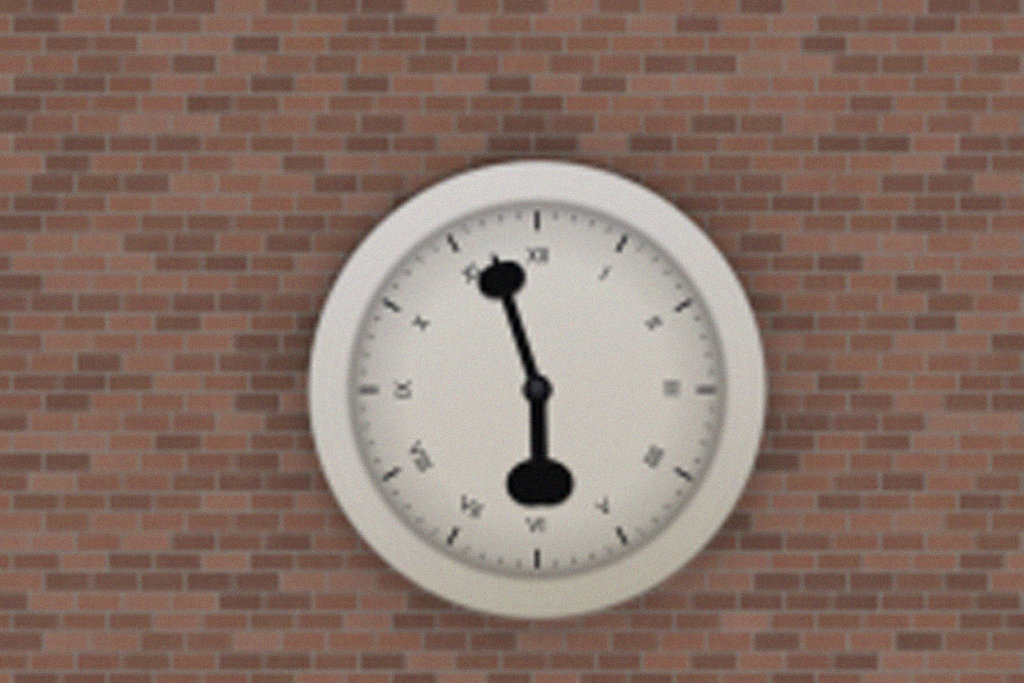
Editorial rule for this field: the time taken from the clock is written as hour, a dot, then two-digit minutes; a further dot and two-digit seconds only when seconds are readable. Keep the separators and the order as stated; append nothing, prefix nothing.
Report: 5.57
